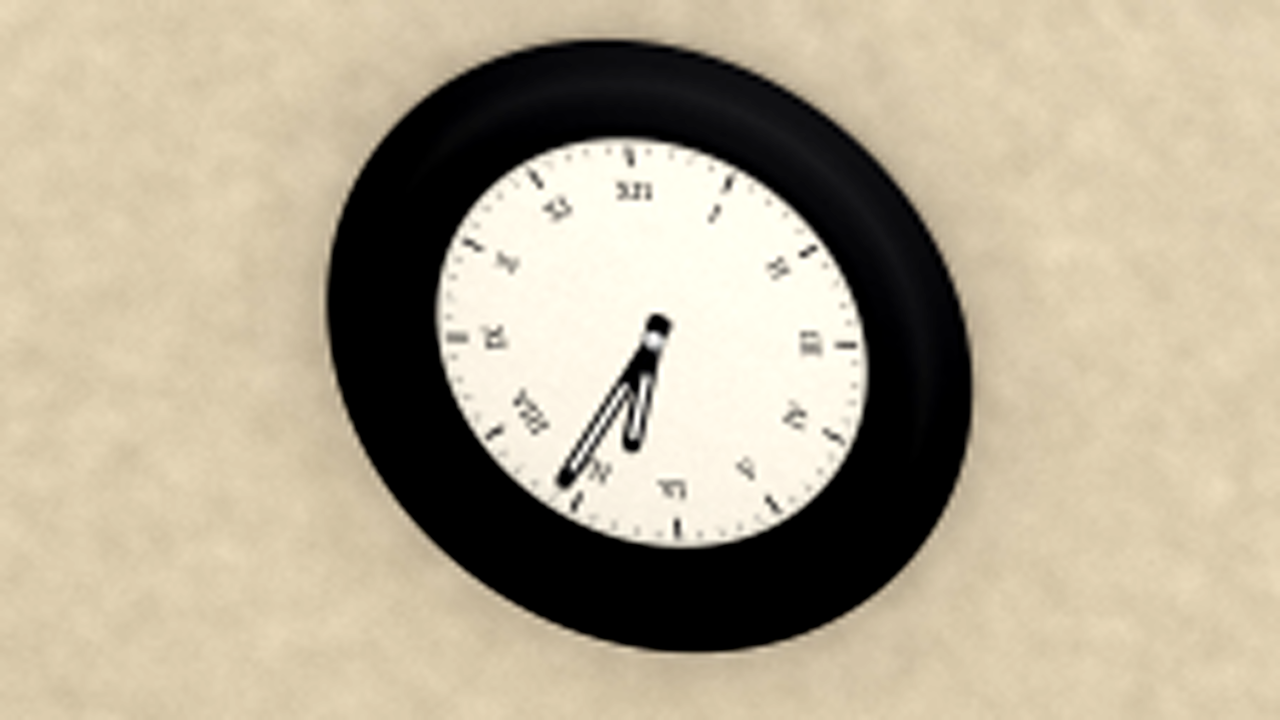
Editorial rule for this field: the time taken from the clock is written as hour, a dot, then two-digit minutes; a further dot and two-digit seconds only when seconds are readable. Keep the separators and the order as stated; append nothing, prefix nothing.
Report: 6.36
